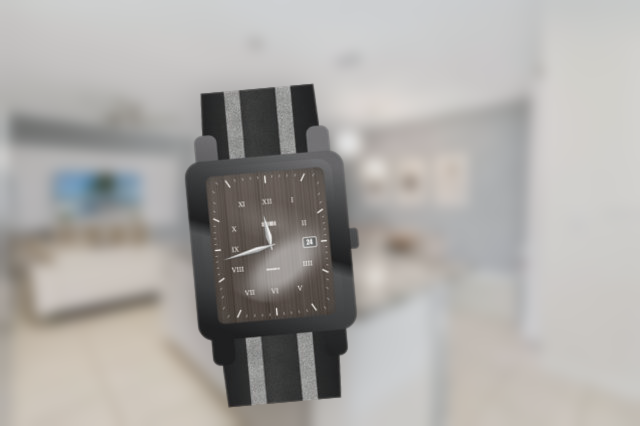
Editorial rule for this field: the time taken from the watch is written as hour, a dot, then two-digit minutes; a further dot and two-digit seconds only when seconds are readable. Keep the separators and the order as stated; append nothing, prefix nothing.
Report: 11.43
